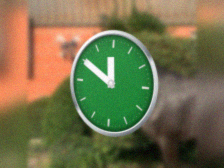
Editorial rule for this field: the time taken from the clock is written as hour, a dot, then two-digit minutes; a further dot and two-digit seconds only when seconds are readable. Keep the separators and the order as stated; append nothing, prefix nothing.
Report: 11.50
